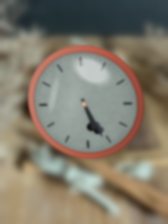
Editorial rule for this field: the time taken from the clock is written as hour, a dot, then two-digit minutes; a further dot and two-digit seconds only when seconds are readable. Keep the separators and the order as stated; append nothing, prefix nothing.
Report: 5.26
